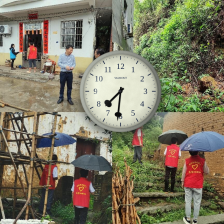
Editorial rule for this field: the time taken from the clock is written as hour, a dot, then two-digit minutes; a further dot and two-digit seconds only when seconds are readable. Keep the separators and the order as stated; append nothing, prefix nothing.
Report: 7.31
